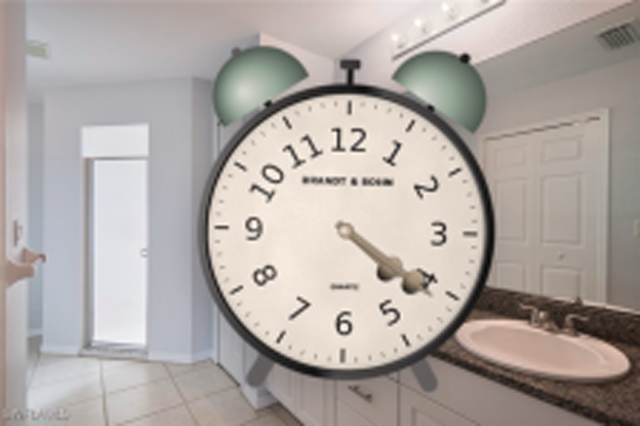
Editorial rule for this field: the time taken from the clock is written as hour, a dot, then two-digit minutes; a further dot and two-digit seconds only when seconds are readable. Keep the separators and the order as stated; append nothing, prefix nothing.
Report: 4.21
